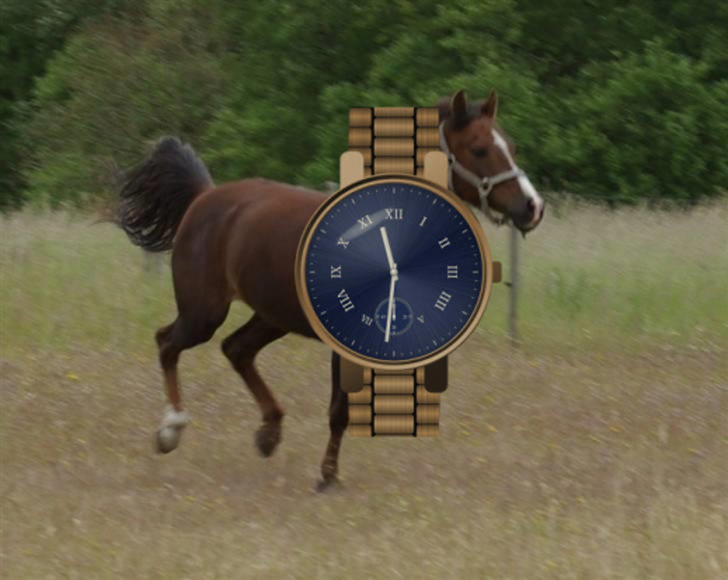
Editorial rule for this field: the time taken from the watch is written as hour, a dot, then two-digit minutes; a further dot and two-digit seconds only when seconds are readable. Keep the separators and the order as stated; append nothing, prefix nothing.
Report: 11.31
